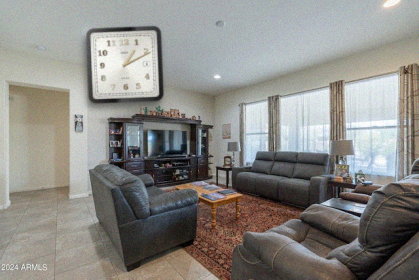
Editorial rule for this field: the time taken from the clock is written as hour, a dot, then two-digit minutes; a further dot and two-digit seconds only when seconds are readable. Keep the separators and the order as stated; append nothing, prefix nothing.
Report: 1.11
